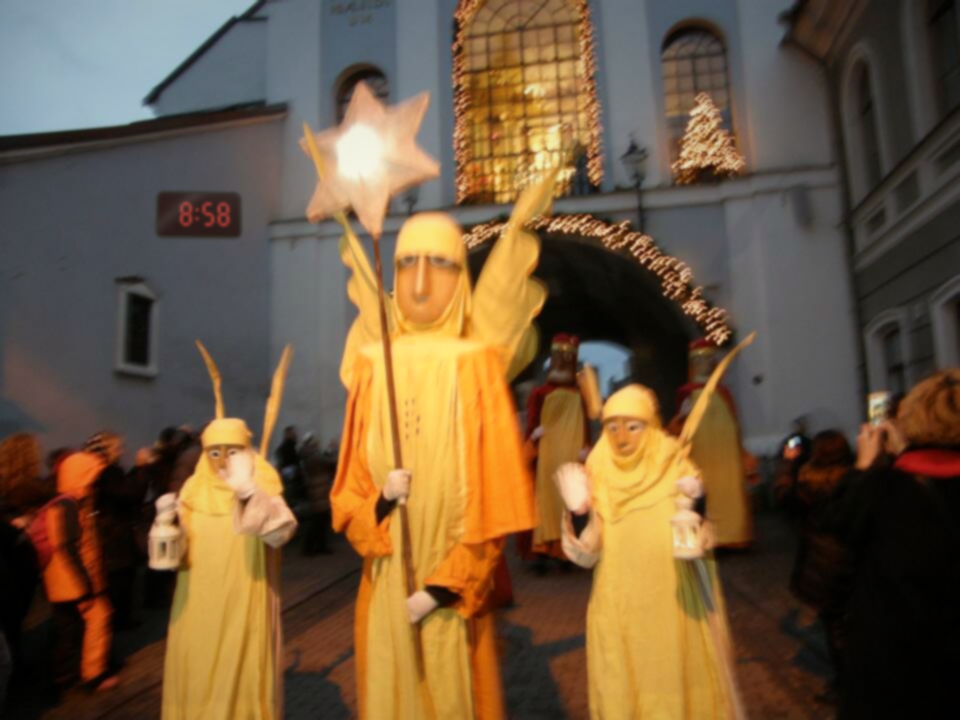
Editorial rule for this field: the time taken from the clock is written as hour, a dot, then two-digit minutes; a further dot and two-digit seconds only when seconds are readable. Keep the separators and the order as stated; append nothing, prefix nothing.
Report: 8.58
